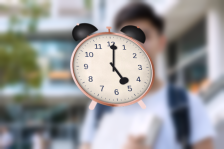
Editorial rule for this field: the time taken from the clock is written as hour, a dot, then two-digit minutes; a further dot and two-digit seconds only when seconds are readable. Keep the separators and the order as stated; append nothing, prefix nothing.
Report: 5.01
